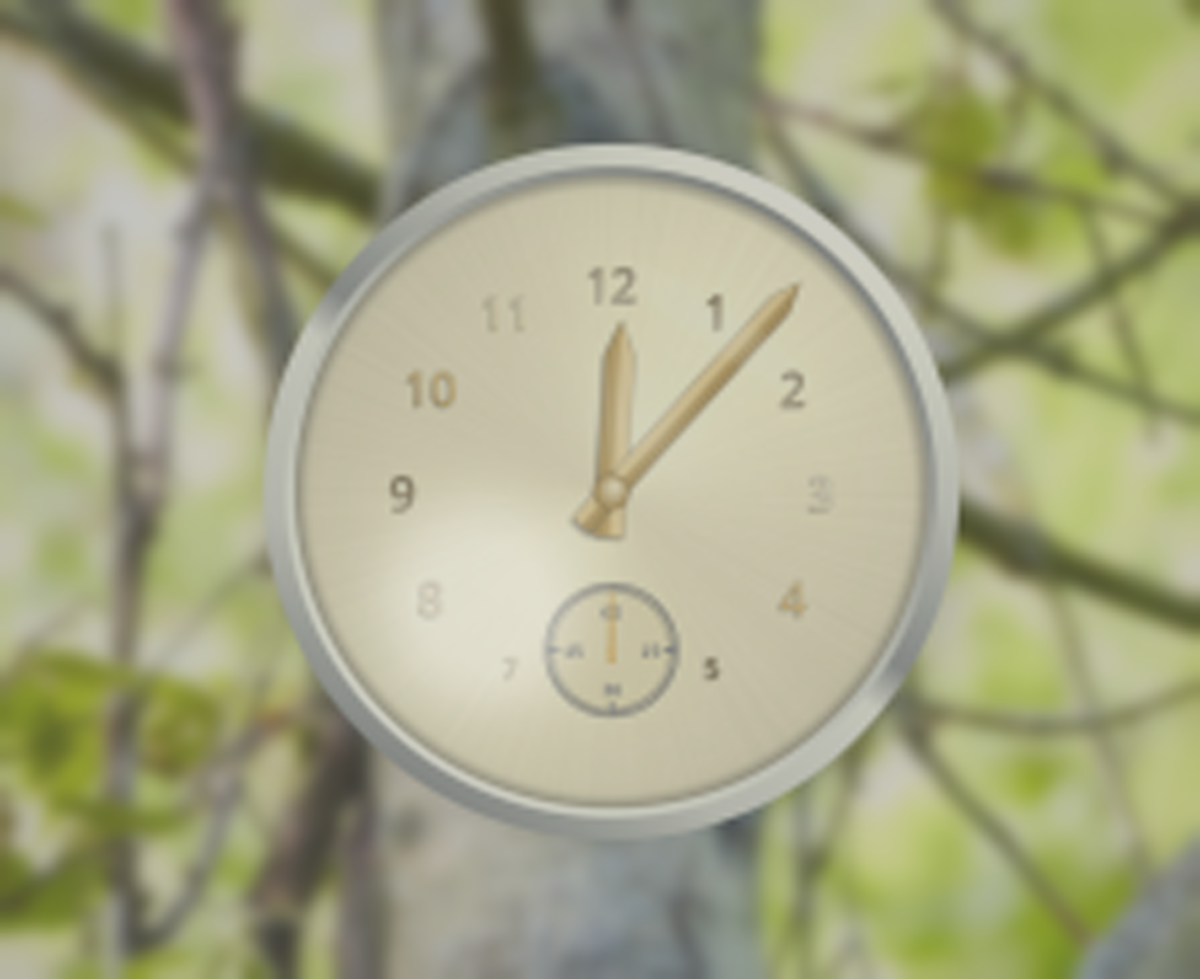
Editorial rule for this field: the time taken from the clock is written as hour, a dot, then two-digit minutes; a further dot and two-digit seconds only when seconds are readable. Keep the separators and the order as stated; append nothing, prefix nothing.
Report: 12.07
